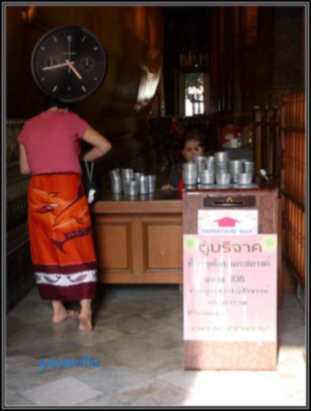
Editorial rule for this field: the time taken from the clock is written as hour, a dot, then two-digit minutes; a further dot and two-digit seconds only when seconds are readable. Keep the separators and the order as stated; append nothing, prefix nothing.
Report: 4.43
